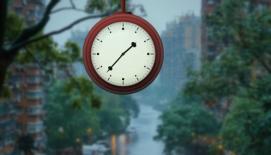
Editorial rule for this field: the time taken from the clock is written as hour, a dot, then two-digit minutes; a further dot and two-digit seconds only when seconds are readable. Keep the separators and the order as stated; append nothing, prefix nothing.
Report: 1.37
